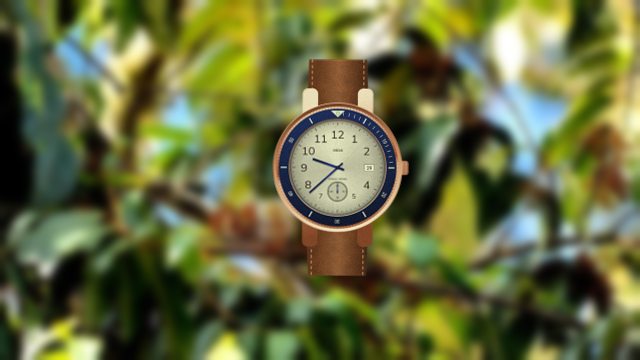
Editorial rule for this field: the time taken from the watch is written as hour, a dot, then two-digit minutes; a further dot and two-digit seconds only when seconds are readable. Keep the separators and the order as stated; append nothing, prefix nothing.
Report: 9.38
